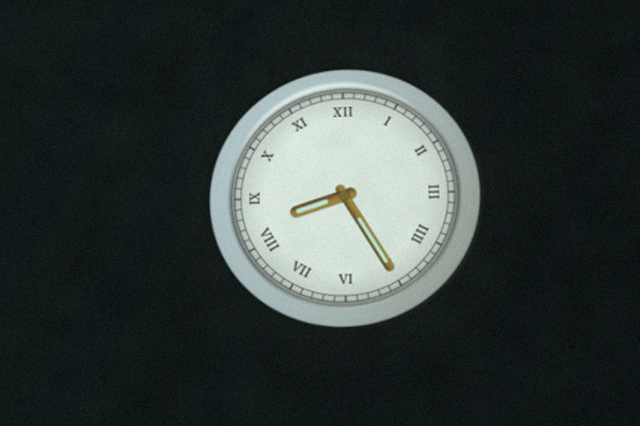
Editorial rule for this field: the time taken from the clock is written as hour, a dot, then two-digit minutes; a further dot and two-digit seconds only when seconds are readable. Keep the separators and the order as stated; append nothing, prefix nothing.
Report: 8.25
